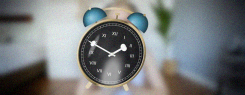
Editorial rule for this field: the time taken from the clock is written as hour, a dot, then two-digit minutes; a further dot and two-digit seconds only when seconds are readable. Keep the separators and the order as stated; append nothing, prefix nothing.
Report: 1.49
